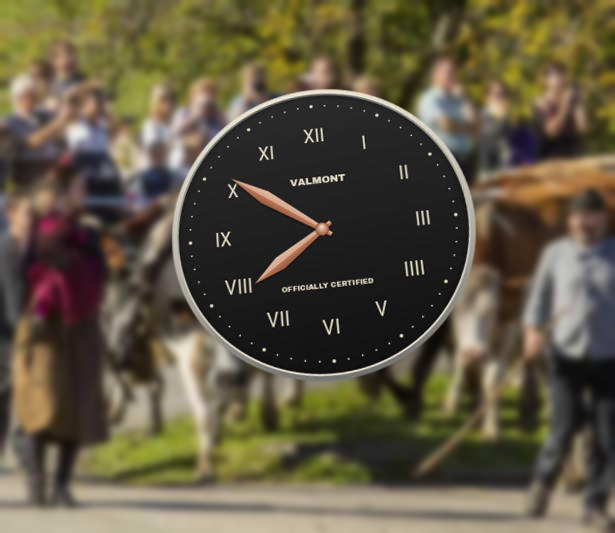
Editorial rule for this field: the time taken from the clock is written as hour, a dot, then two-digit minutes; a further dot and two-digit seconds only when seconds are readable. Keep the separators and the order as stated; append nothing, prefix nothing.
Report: 7.51
